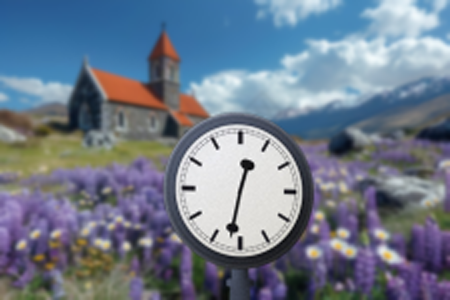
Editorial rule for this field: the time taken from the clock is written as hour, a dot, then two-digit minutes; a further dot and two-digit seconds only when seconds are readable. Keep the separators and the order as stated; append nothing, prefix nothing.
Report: 12.32
